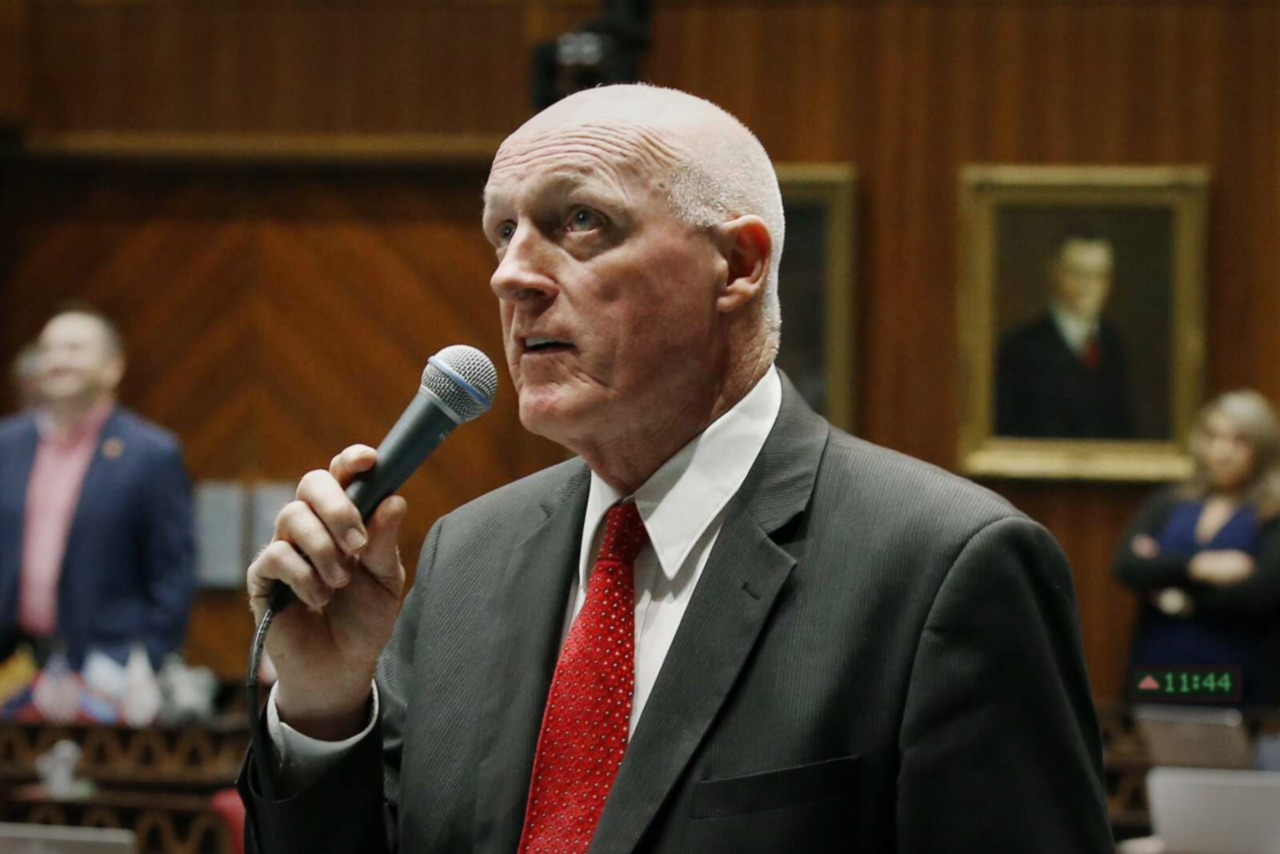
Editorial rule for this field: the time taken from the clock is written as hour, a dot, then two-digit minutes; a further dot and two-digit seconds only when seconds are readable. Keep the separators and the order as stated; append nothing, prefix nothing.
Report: 11.44
